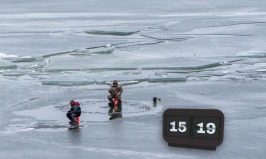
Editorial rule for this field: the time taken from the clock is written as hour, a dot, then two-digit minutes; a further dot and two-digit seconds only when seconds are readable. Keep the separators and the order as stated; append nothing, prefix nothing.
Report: 15.19
